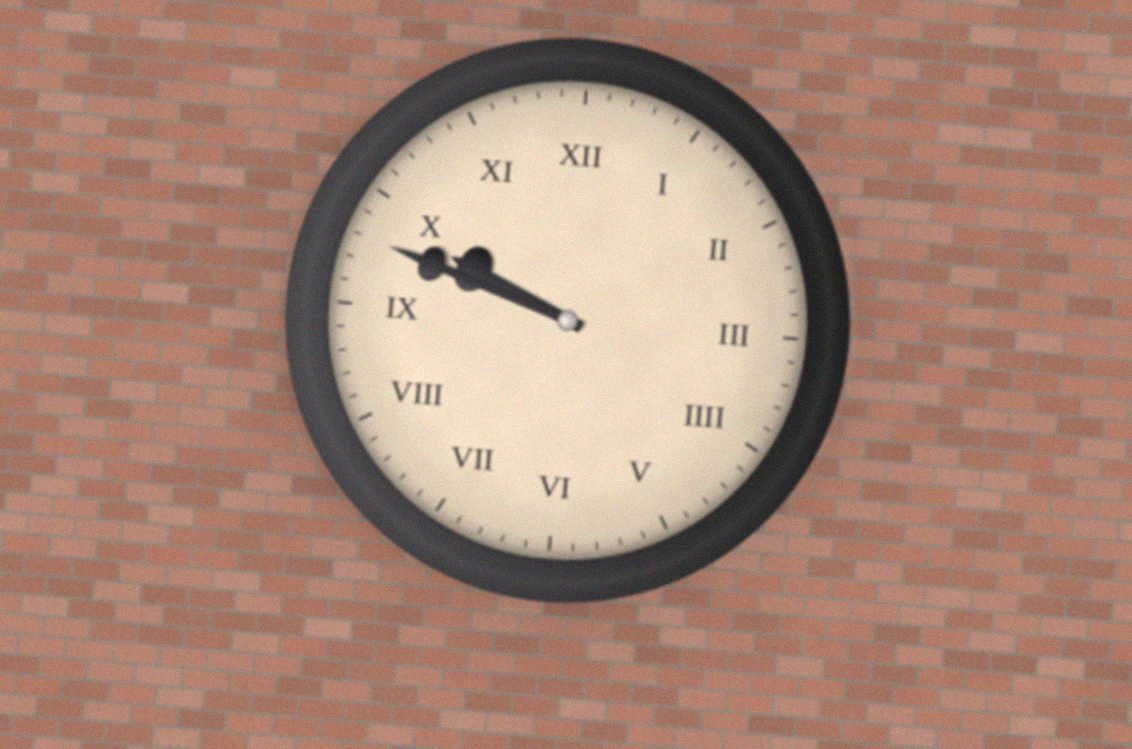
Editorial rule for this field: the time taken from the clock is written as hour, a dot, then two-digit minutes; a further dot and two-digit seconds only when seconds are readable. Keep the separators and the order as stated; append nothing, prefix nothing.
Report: 9.48
